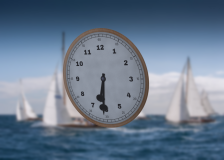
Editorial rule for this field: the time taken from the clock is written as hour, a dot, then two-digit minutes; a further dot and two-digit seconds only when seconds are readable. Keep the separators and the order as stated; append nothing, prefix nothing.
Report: 6.31
